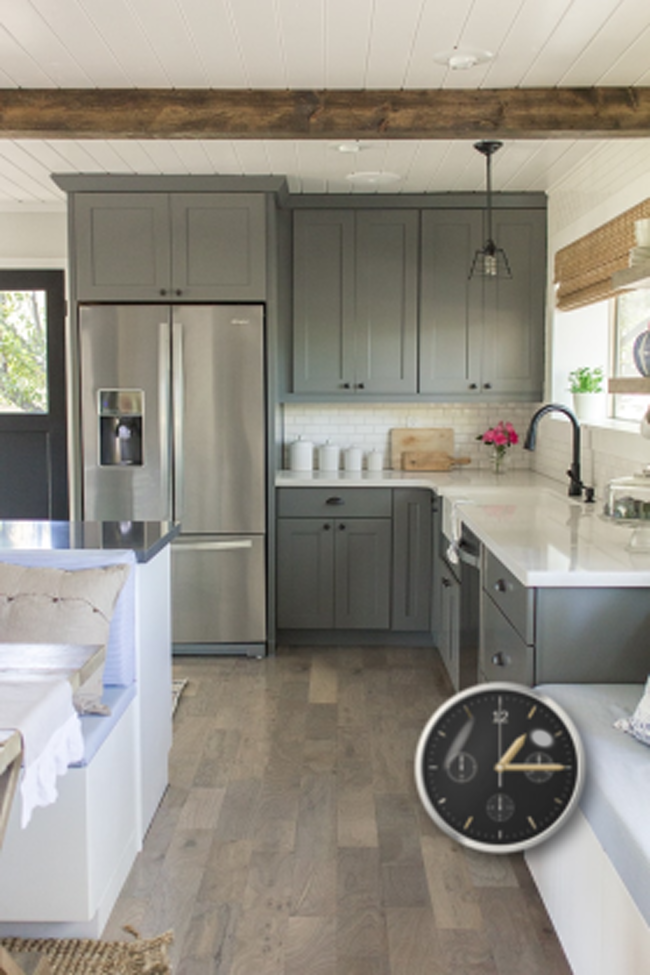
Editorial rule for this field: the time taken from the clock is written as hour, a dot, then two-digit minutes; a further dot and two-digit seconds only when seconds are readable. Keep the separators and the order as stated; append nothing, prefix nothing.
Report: 1.15
